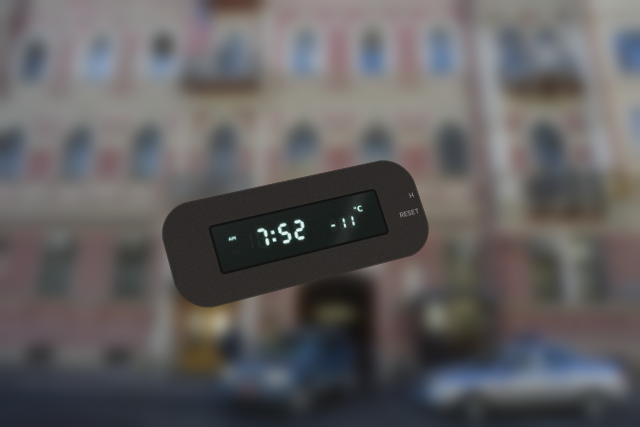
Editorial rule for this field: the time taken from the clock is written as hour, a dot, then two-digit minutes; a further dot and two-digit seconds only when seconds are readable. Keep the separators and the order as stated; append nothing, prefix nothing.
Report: 7.52
